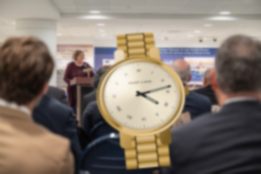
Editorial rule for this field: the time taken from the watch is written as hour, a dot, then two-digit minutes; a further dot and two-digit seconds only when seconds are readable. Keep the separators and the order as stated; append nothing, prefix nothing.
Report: 4.13
